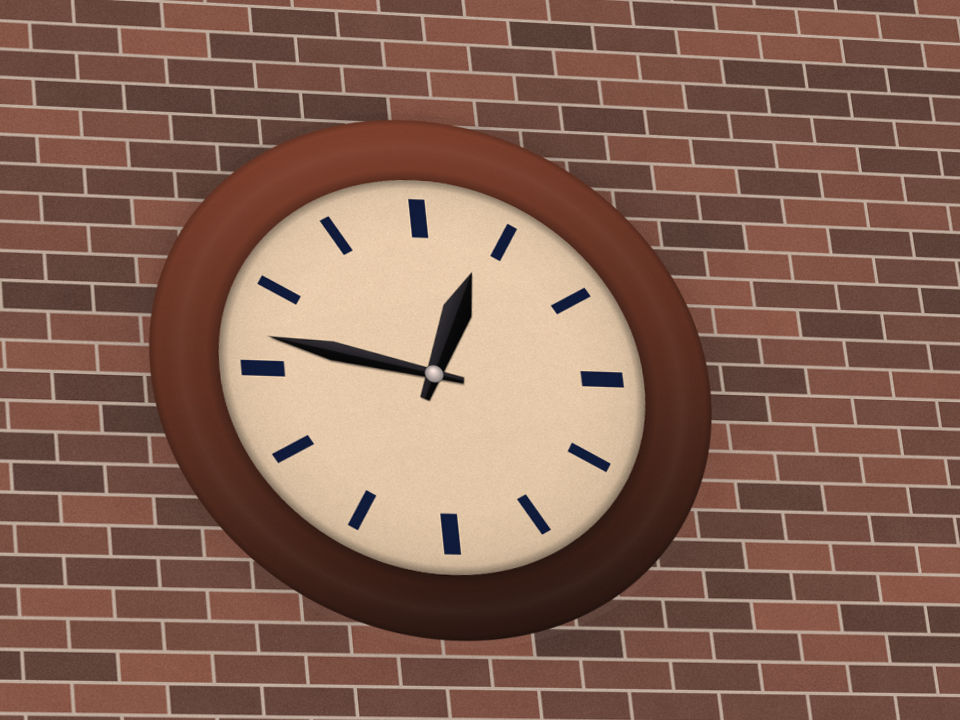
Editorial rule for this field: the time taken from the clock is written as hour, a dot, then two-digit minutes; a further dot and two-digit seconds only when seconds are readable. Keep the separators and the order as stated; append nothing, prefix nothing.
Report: 12.47
